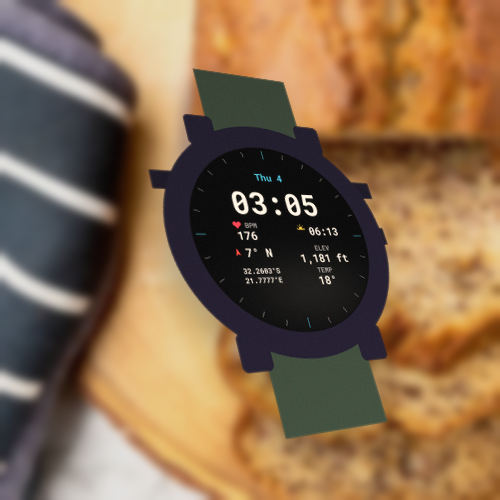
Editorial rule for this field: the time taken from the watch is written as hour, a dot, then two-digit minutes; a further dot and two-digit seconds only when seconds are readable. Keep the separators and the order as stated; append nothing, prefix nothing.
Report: 3.05
